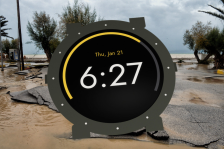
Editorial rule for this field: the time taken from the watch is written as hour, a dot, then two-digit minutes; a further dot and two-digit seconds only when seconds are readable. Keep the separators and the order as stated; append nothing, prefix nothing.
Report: 6.27
